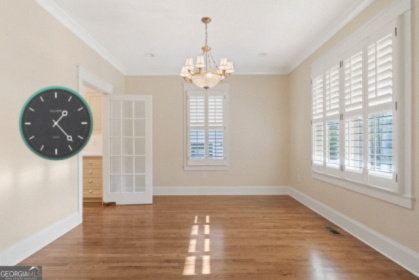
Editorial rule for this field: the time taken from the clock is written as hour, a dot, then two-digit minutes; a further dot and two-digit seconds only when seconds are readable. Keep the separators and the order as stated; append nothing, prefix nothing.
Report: 1.23
